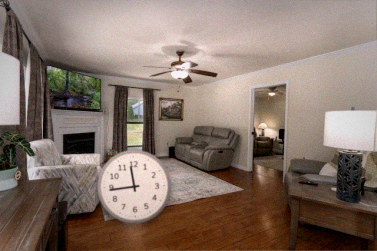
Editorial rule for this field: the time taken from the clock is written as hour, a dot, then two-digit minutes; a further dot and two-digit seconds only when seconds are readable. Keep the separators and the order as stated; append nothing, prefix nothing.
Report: 11.44
